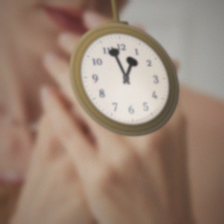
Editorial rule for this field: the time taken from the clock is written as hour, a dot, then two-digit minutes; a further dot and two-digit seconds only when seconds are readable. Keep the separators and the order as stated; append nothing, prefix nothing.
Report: 12.57
